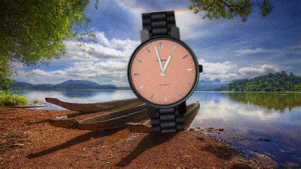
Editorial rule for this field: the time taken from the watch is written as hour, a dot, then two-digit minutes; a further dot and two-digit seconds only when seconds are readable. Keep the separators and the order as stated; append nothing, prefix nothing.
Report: 12.58
